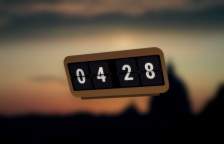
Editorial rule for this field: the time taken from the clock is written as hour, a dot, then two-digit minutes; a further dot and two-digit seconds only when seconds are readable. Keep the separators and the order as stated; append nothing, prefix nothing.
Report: 4.28
